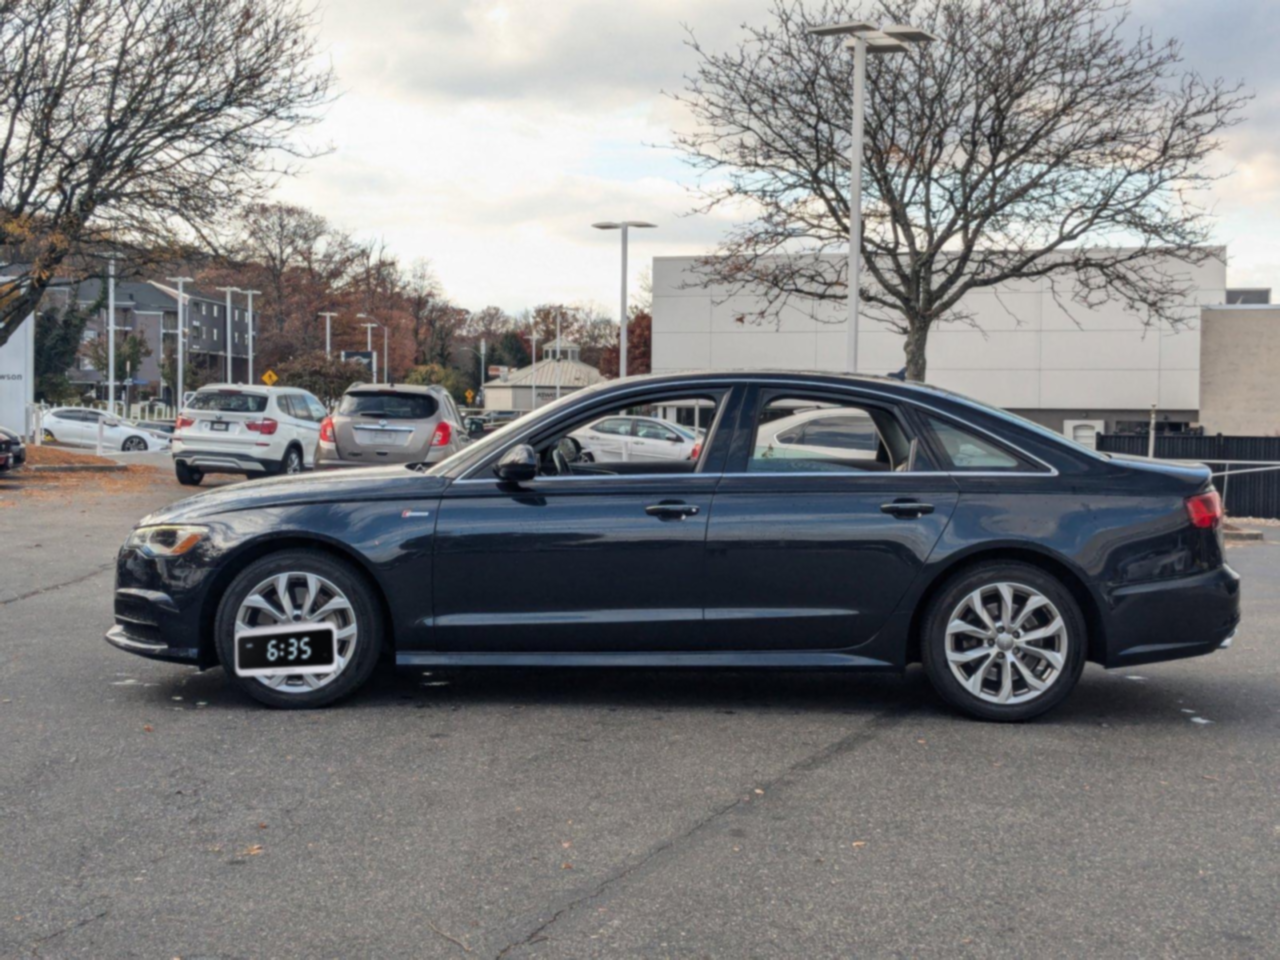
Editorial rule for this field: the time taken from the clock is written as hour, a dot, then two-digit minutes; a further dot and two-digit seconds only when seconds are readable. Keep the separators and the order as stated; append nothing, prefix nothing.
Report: 6.35
